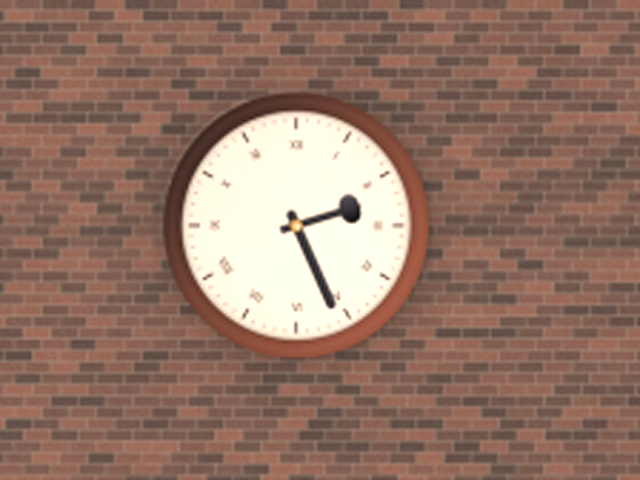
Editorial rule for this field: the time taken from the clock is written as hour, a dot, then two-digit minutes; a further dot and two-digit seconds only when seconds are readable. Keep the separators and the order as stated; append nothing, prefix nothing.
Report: 2.26
